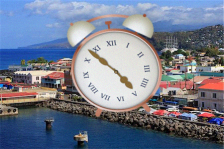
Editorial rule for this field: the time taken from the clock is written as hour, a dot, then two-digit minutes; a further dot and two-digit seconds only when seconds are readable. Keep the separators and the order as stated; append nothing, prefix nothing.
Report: 4.53
